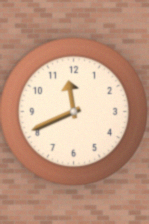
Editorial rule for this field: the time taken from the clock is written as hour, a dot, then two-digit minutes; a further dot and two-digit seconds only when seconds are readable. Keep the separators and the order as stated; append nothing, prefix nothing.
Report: 11.41
